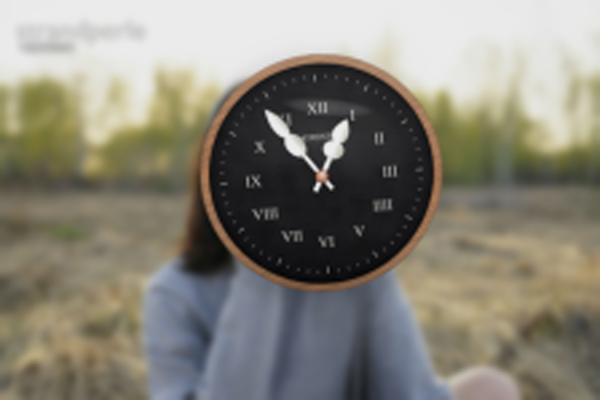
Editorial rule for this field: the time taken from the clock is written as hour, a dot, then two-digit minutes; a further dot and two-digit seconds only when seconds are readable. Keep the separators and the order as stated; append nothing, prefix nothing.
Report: 12.54
